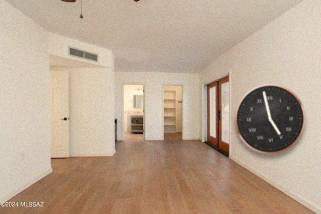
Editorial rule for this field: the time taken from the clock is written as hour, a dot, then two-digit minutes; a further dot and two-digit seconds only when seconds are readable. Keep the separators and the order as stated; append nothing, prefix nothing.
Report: 4.58
